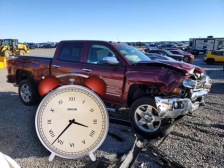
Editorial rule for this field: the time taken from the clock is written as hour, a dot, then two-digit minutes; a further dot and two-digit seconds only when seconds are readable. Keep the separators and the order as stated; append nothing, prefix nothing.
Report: 3.37
